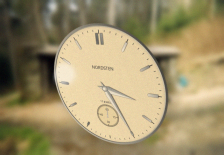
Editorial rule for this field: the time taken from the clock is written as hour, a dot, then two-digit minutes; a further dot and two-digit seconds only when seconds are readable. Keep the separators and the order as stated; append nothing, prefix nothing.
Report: 3.25
